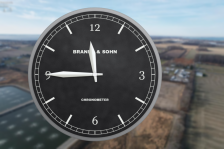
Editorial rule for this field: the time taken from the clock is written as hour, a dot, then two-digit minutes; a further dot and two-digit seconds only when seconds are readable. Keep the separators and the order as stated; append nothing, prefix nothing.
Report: 11.45
